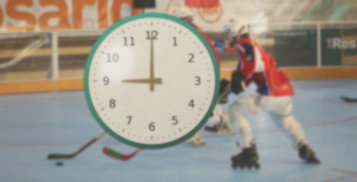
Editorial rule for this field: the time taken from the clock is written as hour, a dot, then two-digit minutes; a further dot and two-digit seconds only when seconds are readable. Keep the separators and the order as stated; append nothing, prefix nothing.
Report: 9.00
